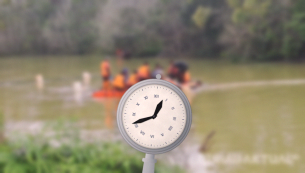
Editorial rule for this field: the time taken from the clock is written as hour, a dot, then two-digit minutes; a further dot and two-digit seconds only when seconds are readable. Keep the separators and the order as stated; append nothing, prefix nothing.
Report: 12.41
